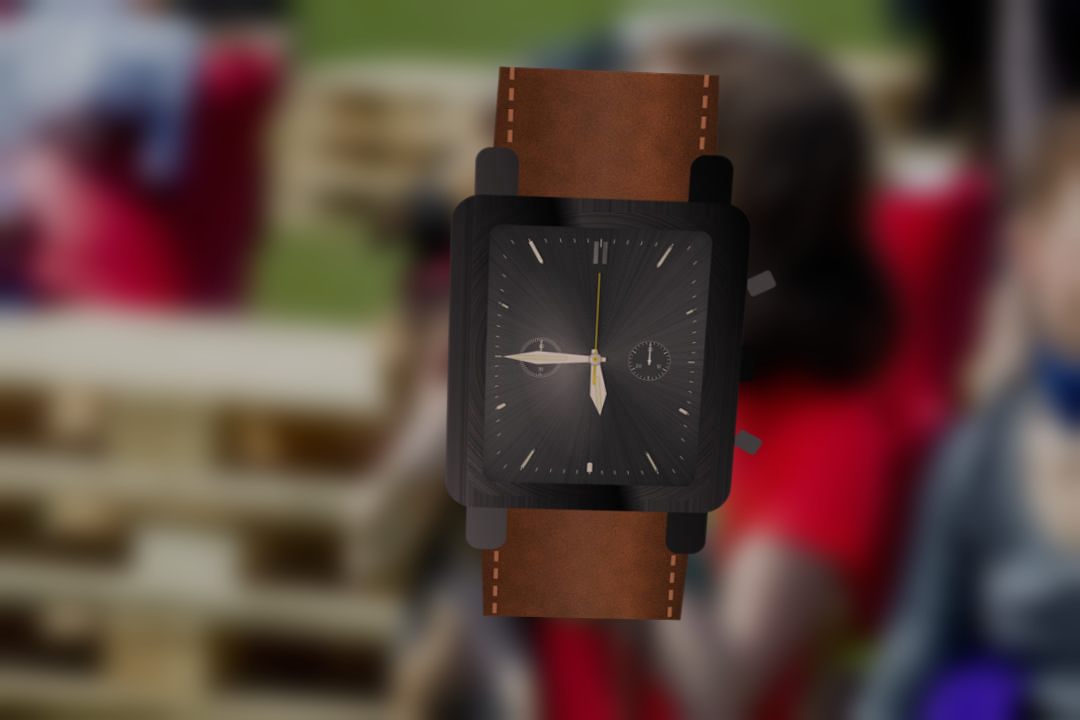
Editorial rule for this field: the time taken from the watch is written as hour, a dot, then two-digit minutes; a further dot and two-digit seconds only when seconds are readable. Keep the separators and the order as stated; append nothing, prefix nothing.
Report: 5.45
